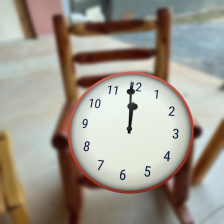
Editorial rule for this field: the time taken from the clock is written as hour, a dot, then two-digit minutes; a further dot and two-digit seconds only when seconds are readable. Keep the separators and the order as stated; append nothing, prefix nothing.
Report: 11.59
